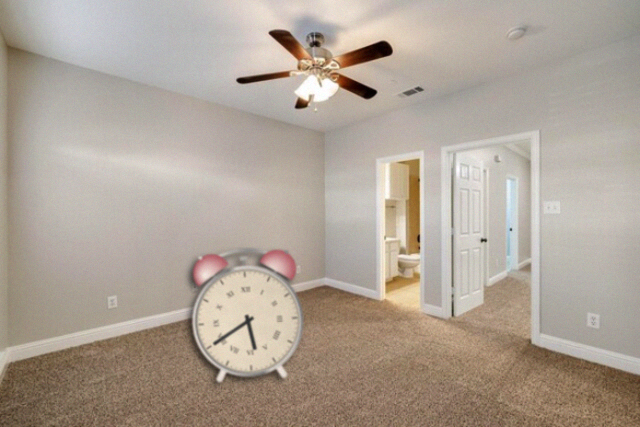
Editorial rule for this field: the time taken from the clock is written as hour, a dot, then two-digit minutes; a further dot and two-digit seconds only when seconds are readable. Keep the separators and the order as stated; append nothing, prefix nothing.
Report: 5.40
